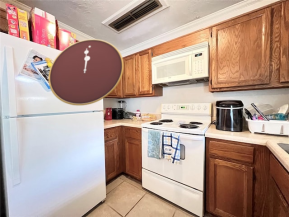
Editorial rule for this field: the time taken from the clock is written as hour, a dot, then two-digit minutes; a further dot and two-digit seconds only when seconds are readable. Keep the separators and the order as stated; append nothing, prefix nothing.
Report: 11.59
